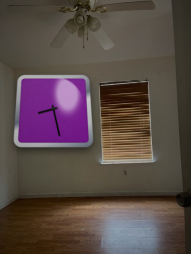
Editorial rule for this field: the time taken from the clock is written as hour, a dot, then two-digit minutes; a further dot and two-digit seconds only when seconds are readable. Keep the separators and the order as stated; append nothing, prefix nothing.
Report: 8.28
